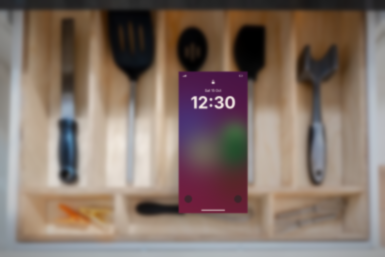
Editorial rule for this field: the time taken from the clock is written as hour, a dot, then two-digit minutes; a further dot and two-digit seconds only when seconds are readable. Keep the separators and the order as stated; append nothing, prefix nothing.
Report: 12.30
